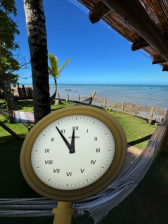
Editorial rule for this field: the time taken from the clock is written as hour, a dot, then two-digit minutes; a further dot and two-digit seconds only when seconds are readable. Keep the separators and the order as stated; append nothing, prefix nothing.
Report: 11.54
